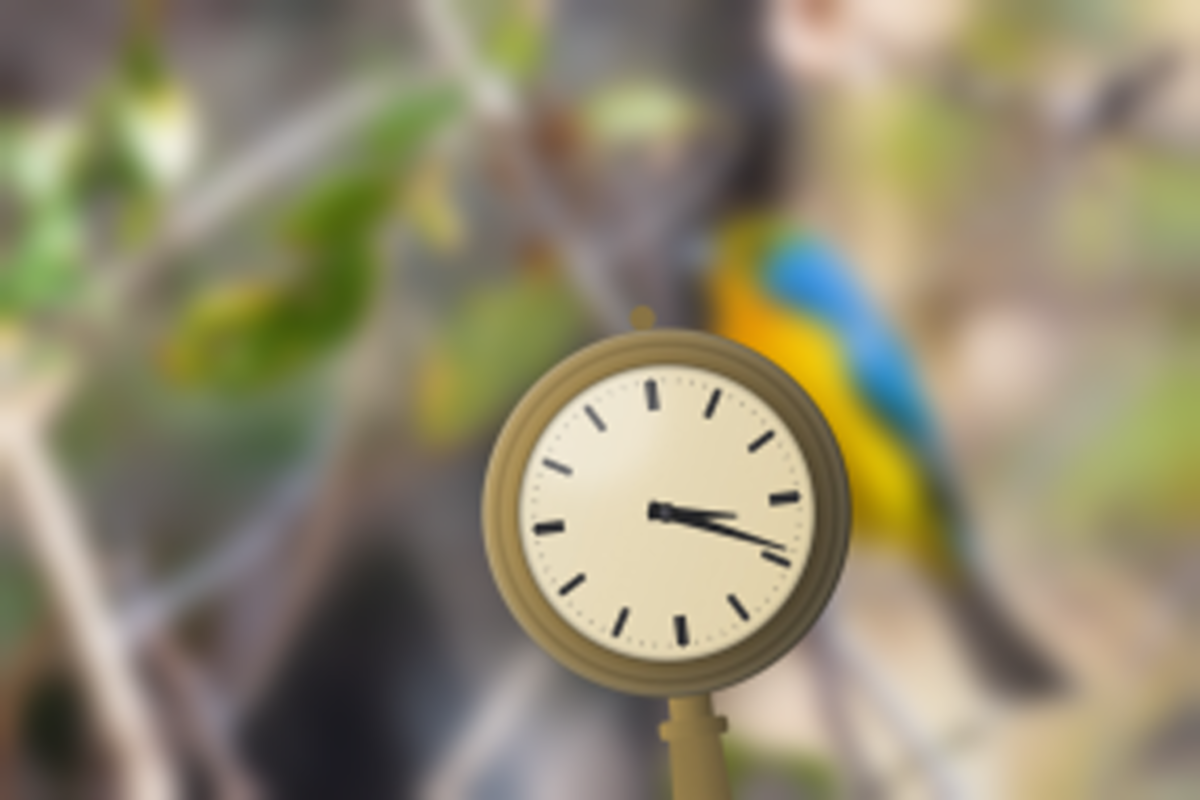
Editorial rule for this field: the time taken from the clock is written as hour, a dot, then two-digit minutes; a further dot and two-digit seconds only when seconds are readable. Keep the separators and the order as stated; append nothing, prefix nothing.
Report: 3.19
